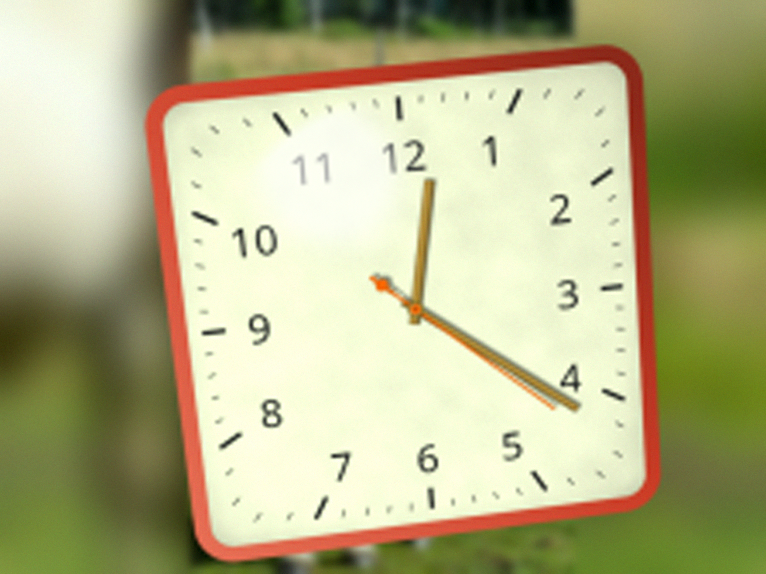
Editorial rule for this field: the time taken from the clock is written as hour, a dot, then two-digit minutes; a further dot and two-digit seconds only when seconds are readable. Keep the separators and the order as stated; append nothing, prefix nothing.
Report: 12.21.22
